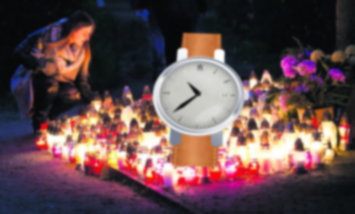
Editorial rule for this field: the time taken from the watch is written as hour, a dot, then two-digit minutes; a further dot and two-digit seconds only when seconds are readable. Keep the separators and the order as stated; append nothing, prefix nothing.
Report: 10.38
